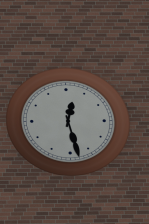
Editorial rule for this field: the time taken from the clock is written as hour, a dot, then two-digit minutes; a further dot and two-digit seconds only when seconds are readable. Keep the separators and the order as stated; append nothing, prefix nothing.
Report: 12.28
